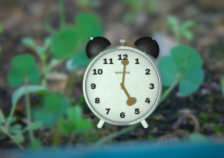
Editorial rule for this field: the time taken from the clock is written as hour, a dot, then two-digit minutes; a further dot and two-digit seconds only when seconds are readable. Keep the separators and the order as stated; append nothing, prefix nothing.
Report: 5.01
